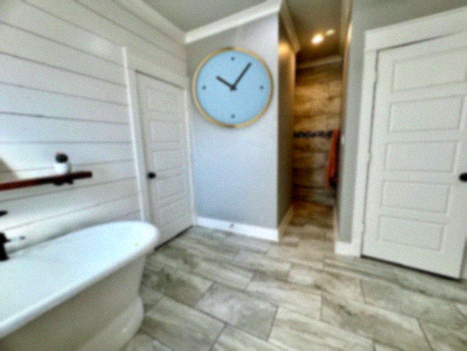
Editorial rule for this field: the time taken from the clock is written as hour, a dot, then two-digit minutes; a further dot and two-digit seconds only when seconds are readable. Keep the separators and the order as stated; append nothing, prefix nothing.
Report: 10.06
